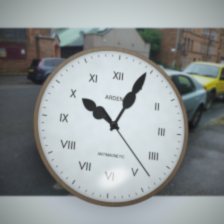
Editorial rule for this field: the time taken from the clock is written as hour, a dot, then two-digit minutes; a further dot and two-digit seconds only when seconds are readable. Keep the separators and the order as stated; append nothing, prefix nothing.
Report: 10.04.23
